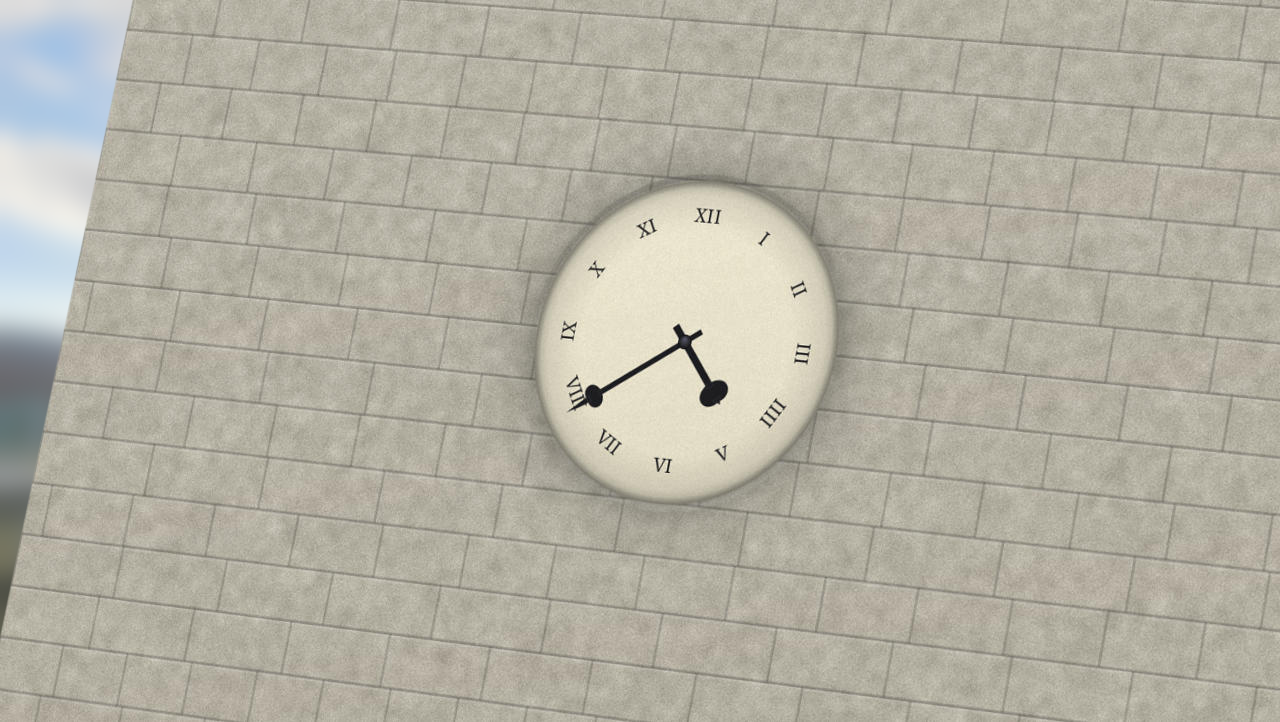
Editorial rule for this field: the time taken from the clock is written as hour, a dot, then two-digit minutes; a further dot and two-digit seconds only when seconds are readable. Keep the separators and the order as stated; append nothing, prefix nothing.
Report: 4.39
